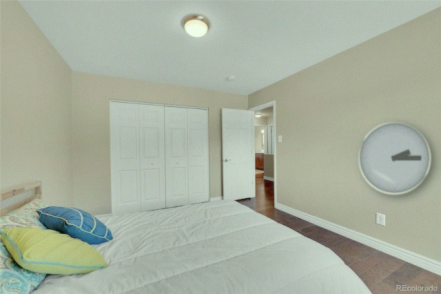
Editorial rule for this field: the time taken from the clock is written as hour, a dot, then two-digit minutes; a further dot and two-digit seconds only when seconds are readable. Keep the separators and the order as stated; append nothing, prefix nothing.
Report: 2.15
